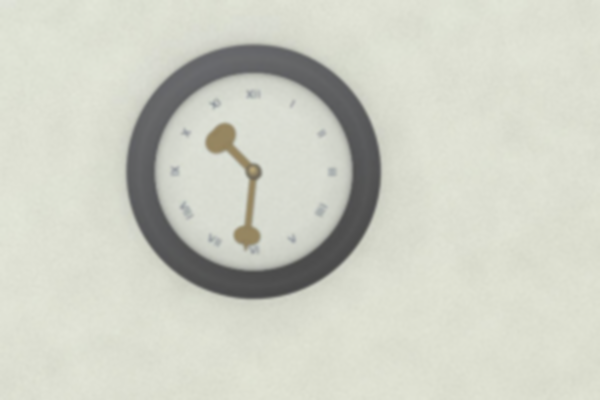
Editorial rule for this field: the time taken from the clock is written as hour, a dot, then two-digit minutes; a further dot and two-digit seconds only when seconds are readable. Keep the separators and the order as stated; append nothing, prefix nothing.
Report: 10.31
